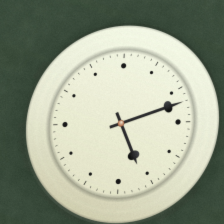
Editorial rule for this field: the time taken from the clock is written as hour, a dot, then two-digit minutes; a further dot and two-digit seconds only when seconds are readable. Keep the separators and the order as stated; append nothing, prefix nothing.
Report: 5.12
